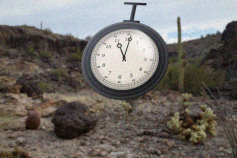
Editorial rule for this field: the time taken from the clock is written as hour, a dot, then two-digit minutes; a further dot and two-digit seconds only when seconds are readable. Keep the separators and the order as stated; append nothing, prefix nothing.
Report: 11.01
